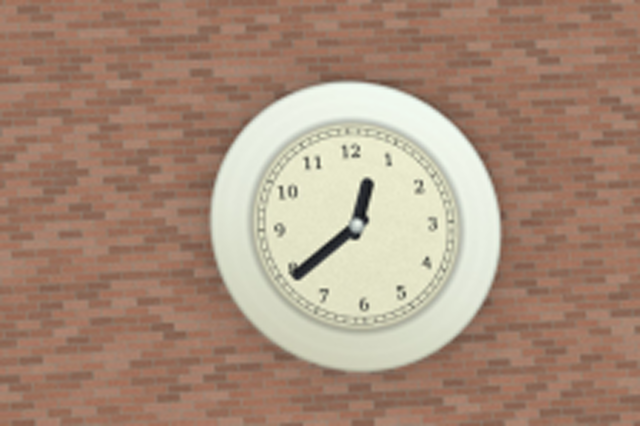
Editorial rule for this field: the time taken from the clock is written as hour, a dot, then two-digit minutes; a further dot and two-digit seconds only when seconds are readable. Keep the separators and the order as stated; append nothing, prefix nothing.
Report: 12.39
